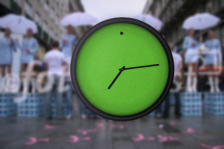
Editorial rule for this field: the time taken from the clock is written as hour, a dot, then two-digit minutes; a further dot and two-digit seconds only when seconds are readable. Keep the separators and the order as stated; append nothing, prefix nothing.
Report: 7.14
